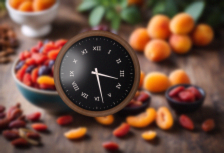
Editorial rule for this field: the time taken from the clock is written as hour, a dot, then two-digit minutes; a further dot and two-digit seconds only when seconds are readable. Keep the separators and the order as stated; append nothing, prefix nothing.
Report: 3.28
